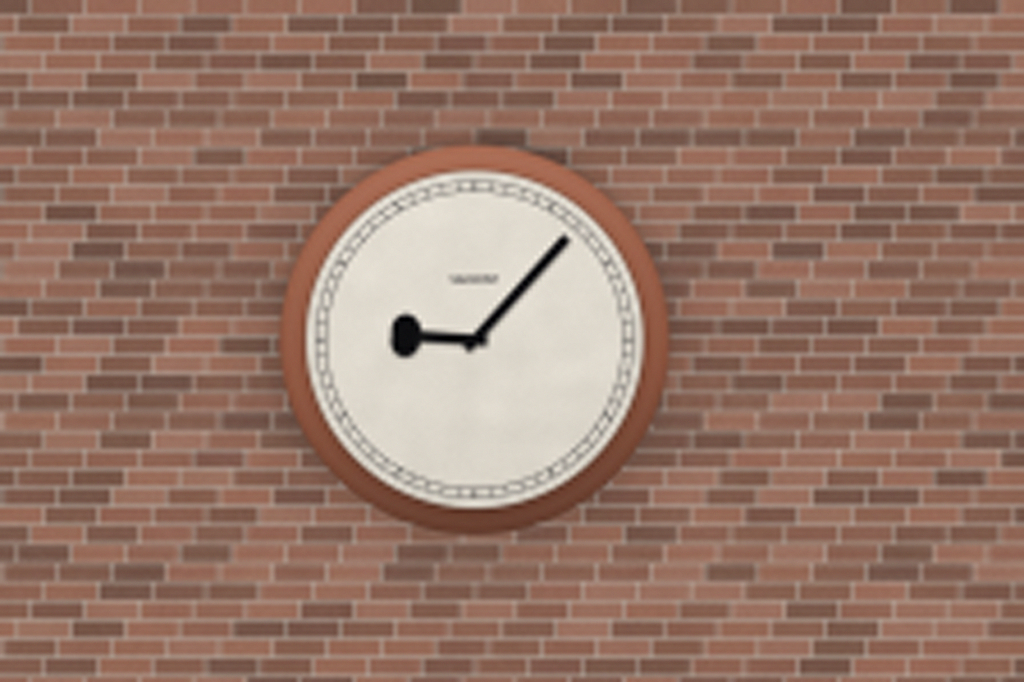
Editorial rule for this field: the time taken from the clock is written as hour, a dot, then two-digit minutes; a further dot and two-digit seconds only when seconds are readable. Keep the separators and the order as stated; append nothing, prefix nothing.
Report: 9.07
